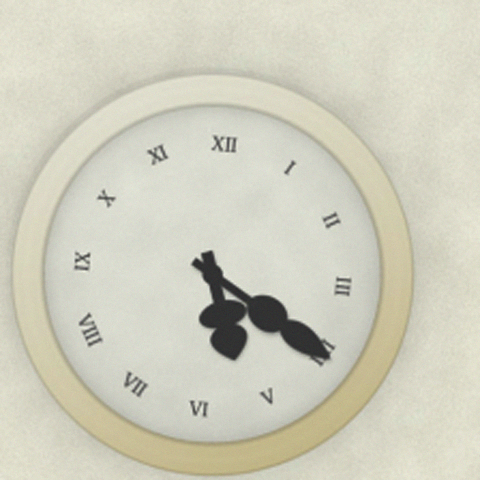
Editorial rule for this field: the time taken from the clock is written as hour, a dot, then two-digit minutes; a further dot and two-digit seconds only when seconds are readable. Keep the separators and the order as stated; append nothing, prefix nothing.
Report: 5.20
